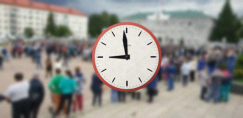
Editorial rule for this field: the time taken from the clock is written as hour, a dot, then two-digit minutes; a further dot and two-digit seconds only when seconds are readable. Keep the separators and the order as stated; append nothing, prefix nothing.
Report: 8.59
